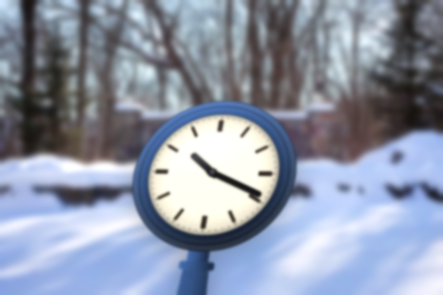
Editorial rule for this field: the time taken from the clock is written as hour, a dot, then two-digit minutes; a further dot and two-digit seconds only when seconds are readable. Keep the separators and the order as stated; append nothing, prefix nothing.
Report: 10.19
